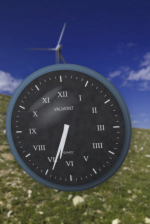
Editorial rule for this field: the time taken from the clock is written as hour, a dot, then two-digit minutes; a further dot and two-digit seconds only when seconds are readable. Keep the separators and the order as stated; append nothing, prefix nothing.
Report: 6.34
